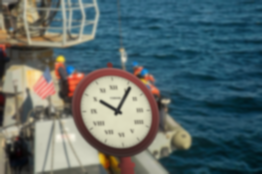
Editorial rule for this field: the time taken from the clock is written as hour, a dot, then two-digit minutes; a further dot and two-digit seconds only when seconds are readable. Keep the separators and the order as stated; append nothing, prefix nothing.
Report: 10.06
